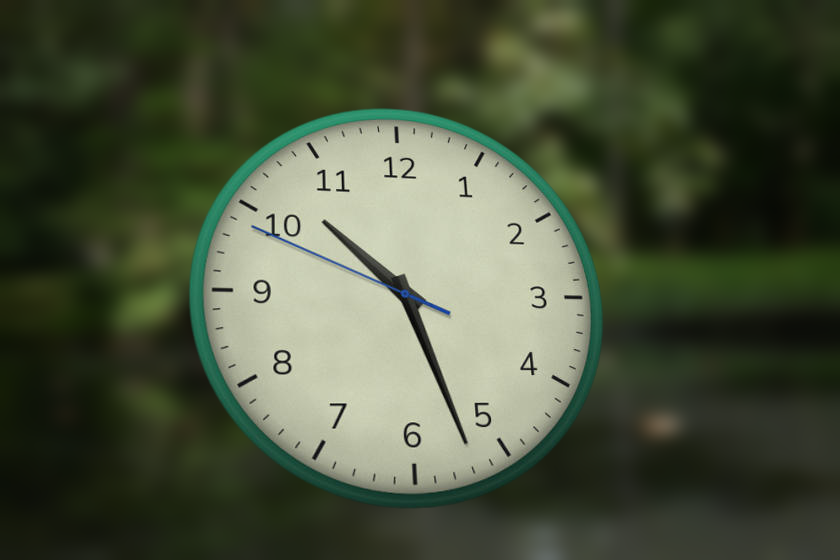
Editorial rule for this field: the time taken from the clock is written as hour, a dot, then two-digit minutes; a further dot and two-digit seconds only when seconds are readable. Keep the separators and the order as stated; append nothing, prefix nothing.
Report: 10.26.49
